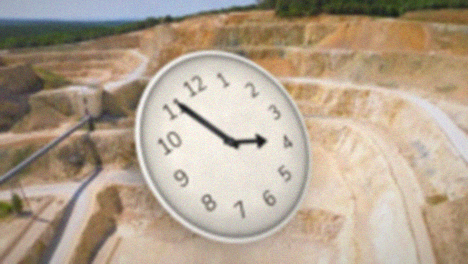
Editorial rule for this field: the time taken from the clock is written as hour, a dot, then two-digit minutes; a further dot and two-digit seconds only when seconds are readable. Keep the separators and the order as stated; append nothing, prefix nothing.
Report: 3.56
